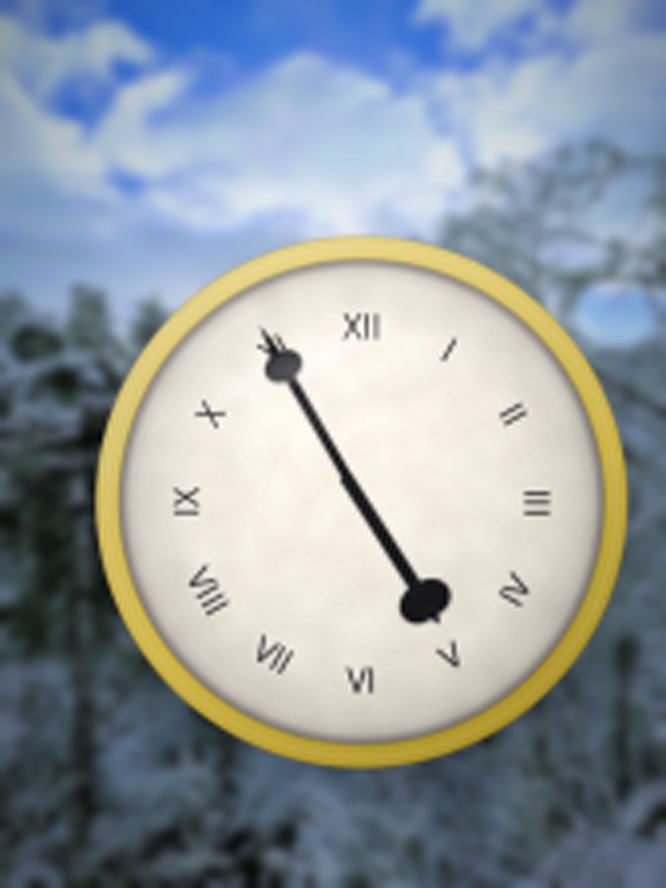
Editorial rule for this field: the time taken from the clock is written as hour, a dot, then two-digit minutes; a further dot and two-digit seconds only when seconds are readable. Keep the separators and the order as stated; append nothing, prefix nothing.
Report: 4.55
